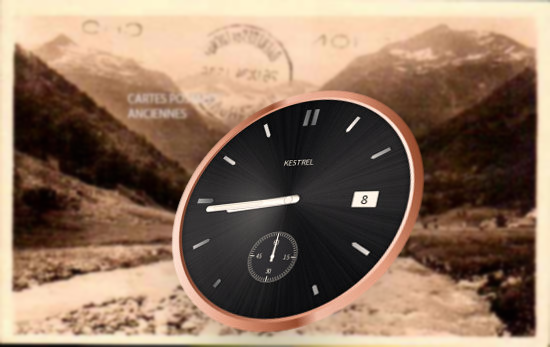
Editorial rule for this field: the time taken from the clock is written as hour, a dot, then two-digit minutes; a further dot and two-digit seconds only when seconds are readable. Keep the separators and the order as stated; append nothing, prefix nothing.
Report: 8.44
